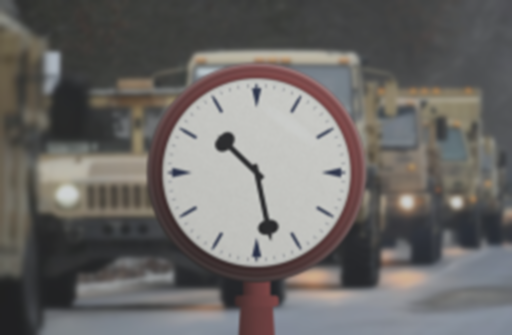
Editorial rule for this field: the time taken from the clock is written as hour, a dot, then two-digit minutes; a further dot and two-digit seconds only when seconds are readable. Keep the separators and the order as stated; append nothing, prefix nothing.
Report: 10.28
